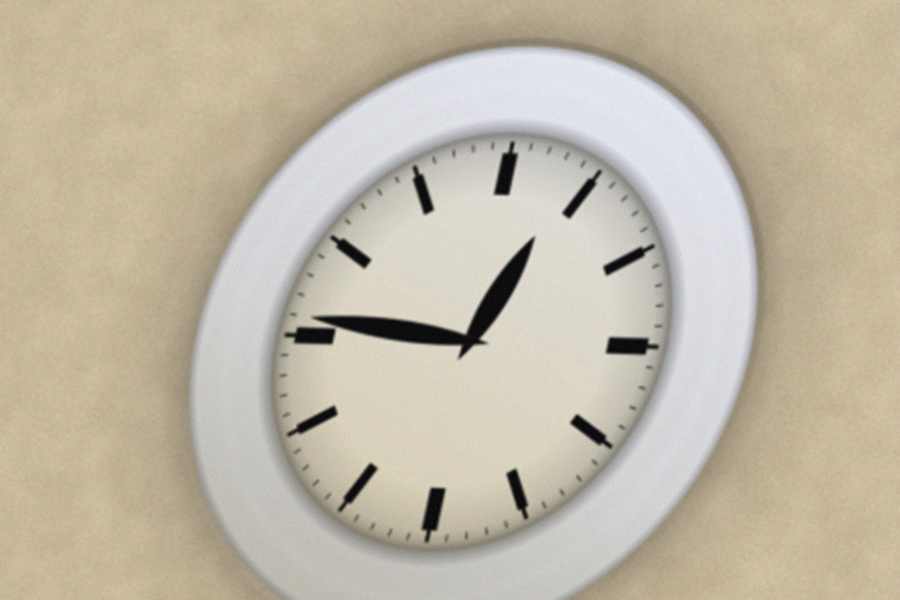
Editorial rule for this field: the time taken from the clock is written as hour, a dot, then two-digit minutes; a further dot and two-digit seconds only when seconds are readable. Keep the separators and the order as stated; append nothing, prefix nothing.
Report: 12.46
